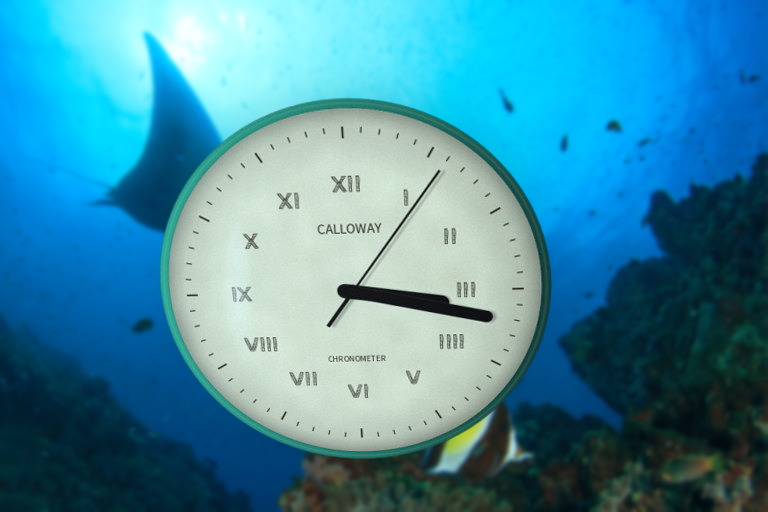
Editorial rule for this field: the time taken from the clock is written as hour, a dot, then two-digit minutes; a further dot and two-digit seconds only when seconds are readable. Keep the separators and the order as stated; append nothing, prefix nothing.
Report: 3.17.06
